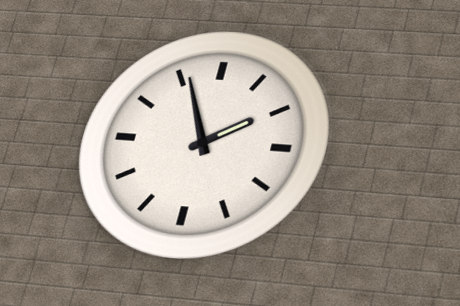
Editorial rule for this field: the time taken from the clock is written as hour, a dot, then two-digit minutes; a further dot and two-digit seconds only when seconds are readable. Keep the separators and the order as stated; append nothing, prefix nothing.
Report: 1.56
